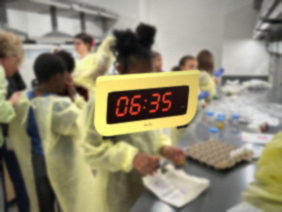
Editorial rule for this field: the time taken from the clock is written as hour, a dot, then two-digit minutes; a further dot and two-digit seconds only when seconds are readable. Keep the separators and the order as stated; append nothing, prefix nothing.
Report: 6.35
